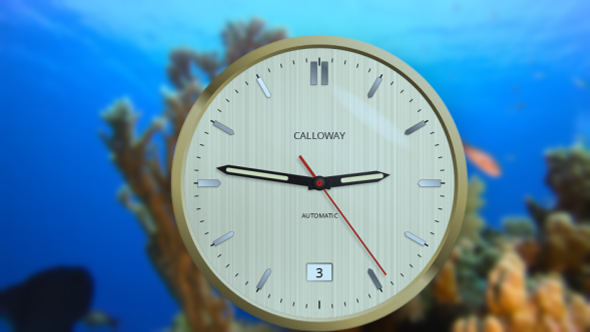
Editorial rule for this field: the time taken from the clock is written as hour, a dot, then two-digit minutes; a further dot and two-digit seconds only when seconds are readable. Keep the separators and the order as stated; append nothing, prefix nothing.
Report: 2.46.24
